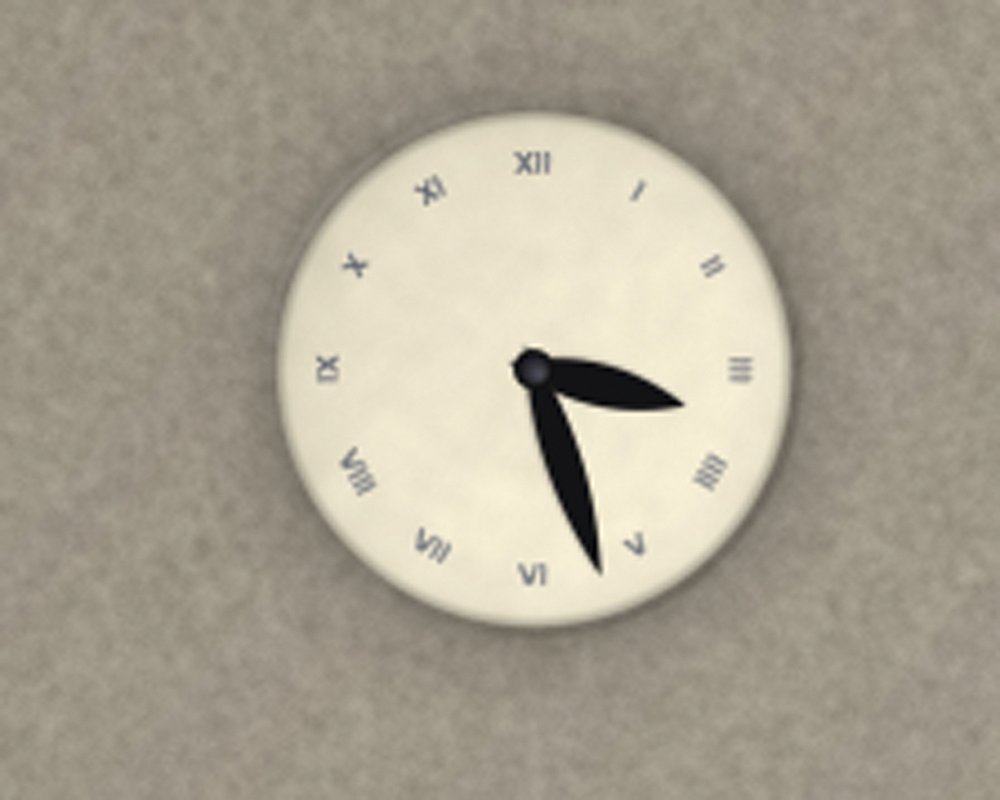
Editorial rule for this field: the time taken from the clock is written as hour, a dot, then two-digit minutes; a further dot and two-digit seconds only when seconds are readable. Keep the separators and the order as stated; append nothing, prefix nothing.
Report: 3.27
